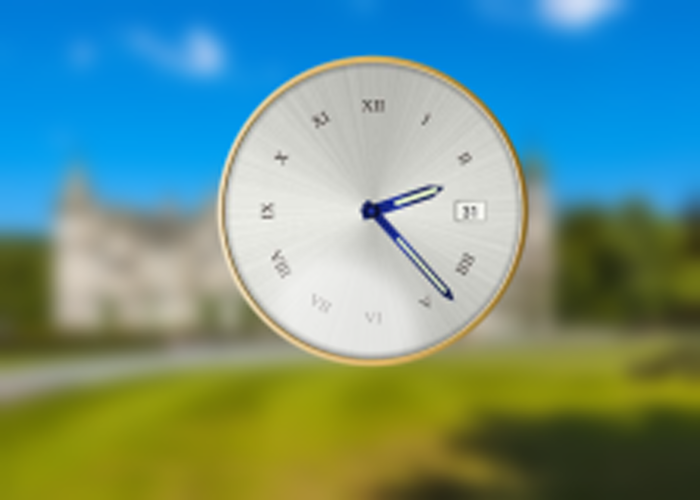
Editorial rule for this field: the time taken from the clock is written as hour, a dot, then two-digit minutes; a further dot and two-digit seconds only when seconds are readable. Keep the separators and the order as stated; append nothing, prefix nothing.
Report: 2.23
